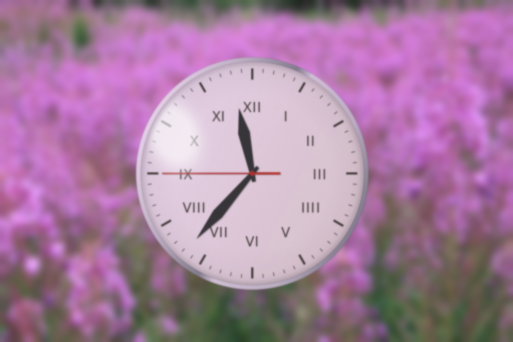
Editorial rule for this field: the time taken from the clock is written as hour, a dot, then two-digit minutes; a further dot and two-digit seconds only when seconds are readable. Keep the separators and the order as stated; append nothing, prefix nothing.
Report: 11.36.45
